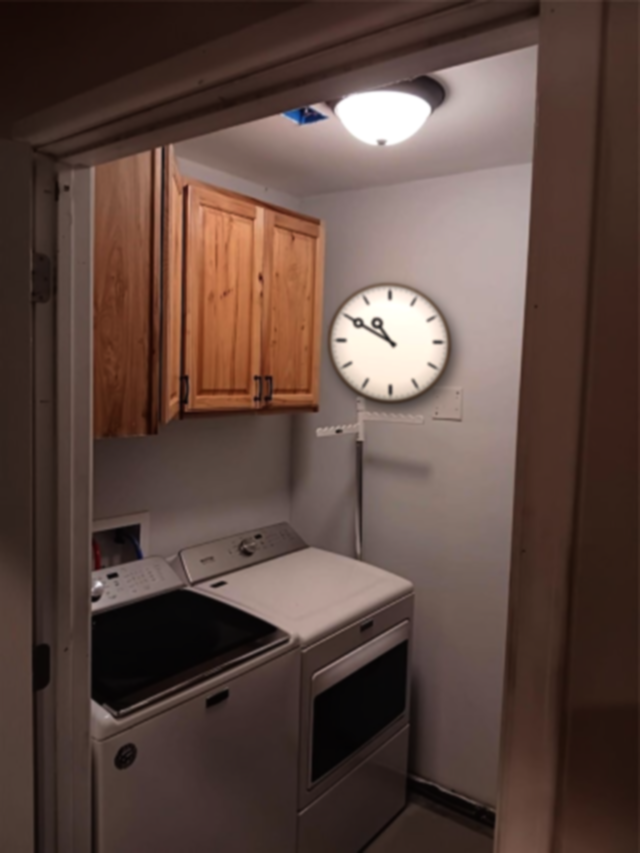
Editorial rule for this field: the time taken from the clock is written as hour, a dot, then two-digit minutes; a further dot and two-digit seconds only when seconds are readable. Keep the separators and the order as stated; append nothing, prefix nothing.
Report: 10.50
